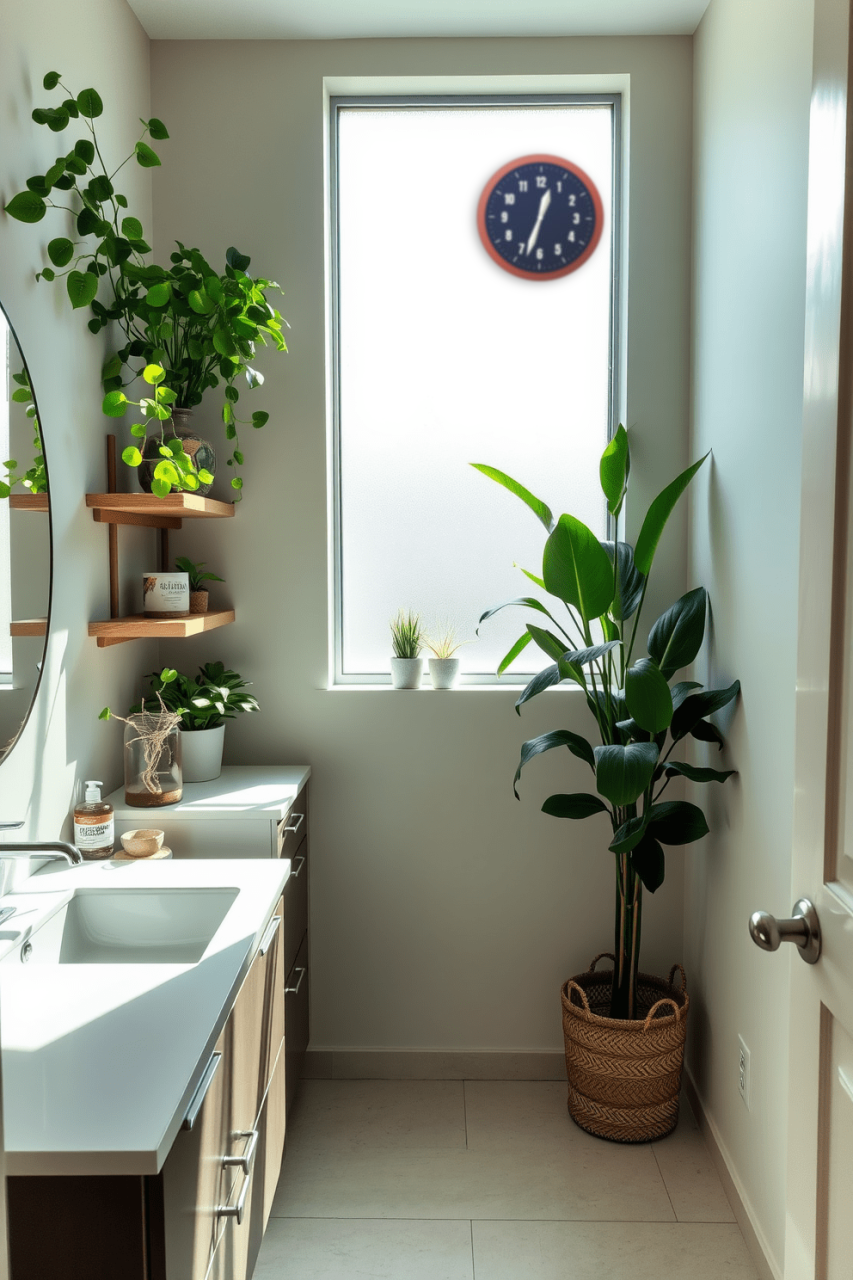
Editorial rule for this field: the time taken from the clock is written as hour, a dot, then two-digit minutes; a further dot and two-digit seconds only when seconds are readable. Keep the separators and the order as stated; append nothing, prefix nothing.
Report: 12.33
